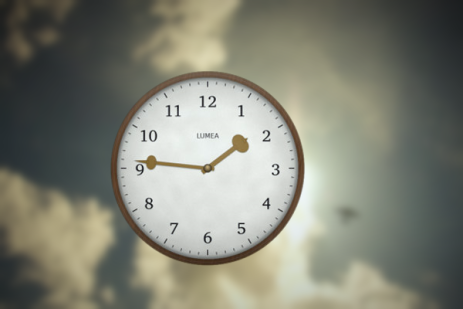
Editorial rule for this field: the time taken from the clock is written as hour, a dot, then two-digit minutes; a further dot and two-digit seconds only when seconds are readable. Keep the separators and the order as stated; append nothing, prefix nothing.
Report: 1.46
